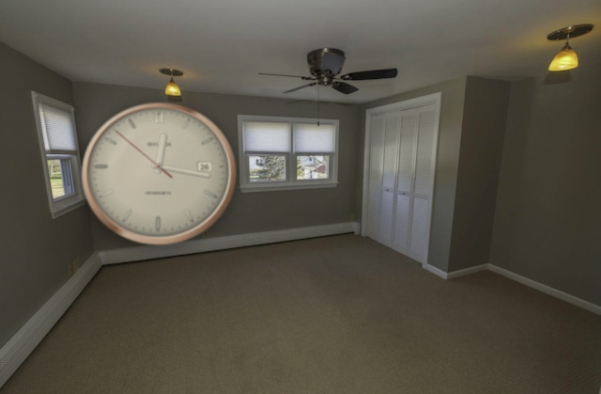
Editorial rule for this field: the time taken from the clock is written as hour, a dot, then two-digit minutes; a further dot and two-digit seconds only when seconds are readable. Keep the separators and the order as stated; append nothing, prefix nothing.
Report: 12.16.52
